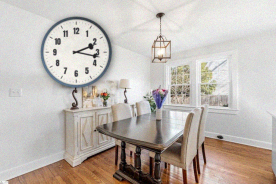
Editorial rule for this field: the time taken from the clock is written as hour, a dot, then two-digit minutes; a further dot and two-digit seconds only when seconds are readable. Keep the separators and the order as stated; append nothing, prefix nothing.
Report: 2.17
